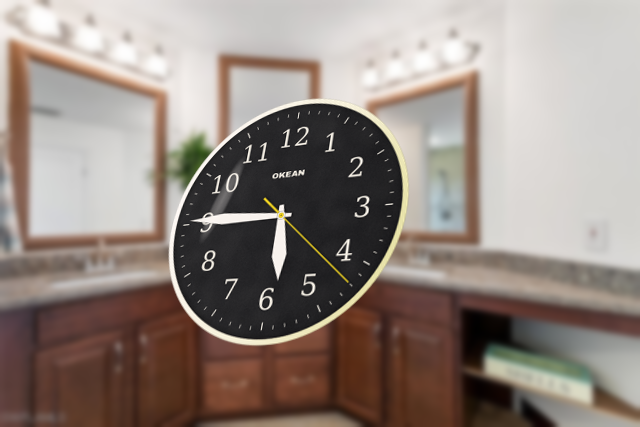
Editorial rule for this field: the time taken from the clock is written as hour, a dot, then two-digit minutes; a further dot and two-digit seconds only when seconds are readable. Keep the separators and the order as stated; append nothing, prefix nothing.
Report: 5.45.22
